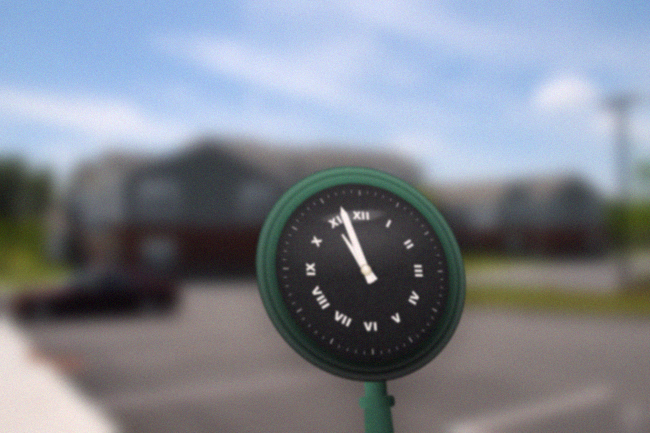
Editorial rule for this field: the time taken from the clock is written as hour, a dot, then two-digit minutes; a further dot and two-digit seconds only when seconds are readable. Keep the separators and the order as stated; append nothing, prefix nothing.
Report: 10.57
